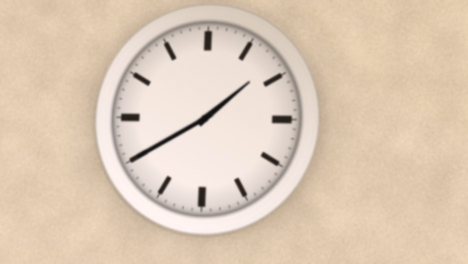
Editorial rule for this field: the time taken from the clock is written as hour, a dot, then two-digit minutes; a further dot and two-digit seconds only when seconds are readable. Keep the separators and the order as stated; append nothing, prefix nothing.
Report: 1.40
